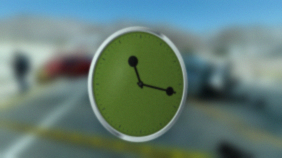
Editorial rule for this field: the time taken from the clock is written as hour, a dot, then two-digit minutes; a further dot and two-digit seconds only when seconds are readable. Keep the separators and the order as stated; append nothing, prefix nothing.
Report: 11.17
